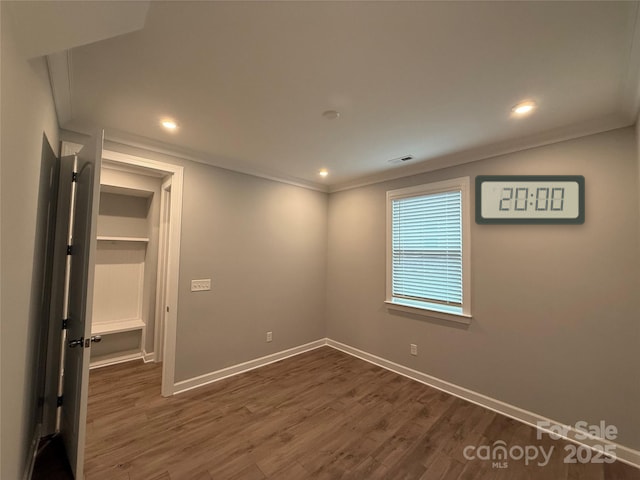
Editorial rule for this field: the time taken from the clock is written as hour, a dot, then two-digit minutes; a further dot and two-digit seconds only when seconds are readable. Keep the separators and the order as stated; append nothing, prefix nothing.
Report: 20.00
